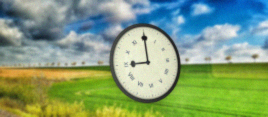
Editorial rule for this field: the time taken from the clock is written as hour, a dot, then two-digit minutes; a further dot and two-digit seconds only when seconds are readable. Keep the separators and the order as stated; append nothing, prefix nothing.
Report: 9.00
